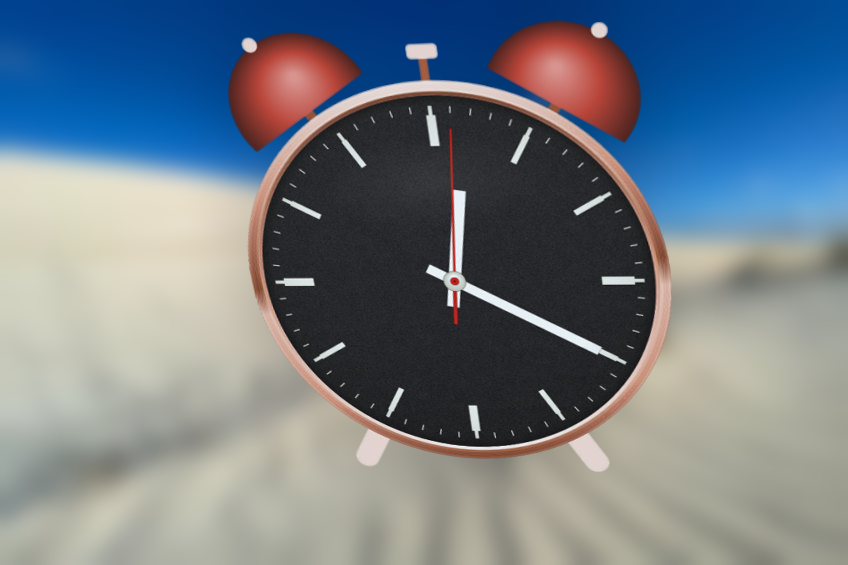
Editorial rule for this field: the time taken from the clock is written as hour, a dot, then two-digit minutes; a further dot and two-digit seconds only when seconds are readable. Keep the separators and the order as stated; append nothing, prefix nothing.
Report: 12.20.01
